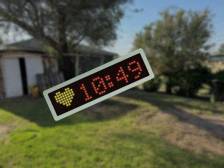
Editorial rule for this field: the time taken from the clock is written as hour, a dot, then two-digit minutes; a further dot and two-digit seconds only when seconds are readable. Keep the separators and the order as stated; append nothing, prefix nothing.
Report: 10.49
